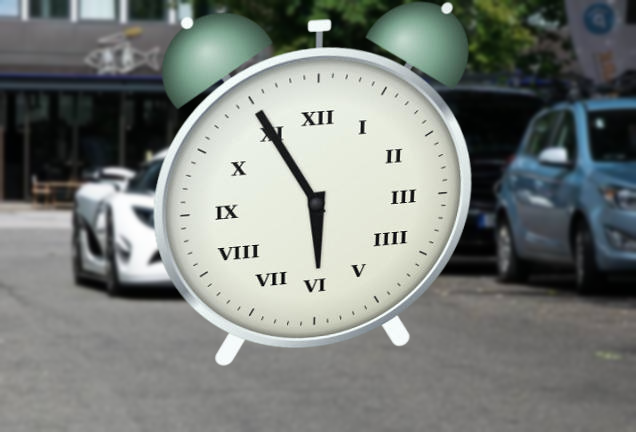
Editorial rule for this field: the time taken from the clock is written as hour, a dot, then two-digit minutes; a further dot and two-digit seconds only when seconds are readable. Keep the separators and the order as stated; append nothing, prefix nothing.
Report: 5.55
